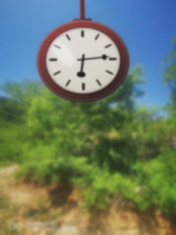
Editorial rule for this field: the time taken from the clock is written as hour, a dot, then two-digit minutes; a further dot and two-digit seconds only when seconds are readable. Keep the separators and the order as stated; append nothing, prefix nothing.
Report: 6.14
